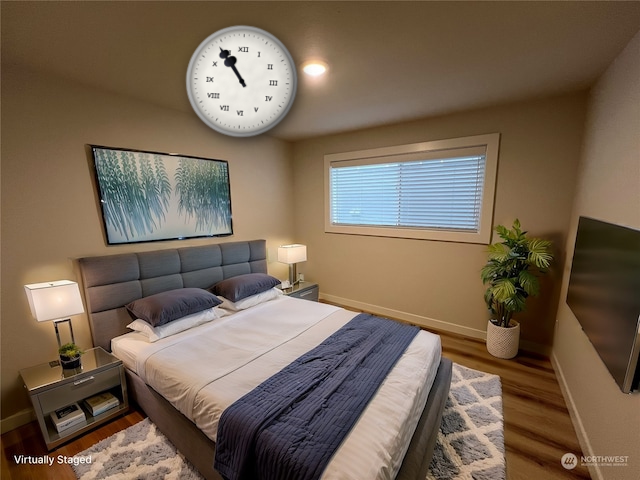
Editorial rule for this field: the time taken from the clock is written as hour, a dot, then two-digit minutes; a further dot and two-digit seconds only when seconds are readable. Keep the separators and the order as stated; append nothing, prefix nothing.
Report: 10.54
